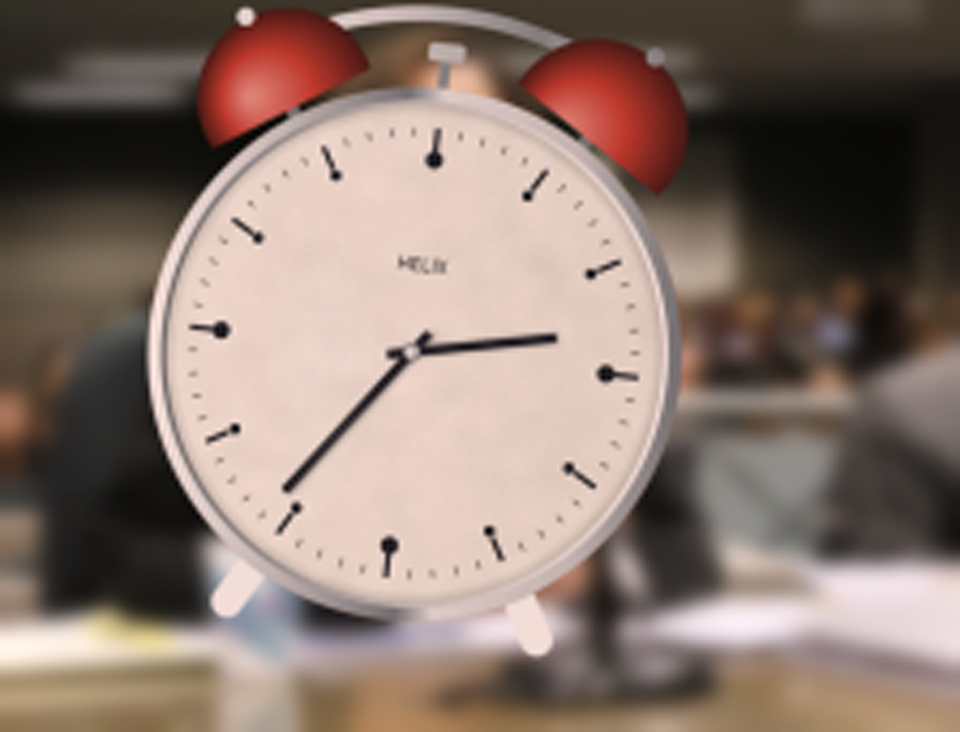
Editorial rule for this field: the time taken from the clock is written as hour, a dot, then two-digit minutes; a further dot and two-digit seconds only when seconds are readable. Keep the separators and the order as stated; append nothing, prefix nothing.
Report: 2.36
